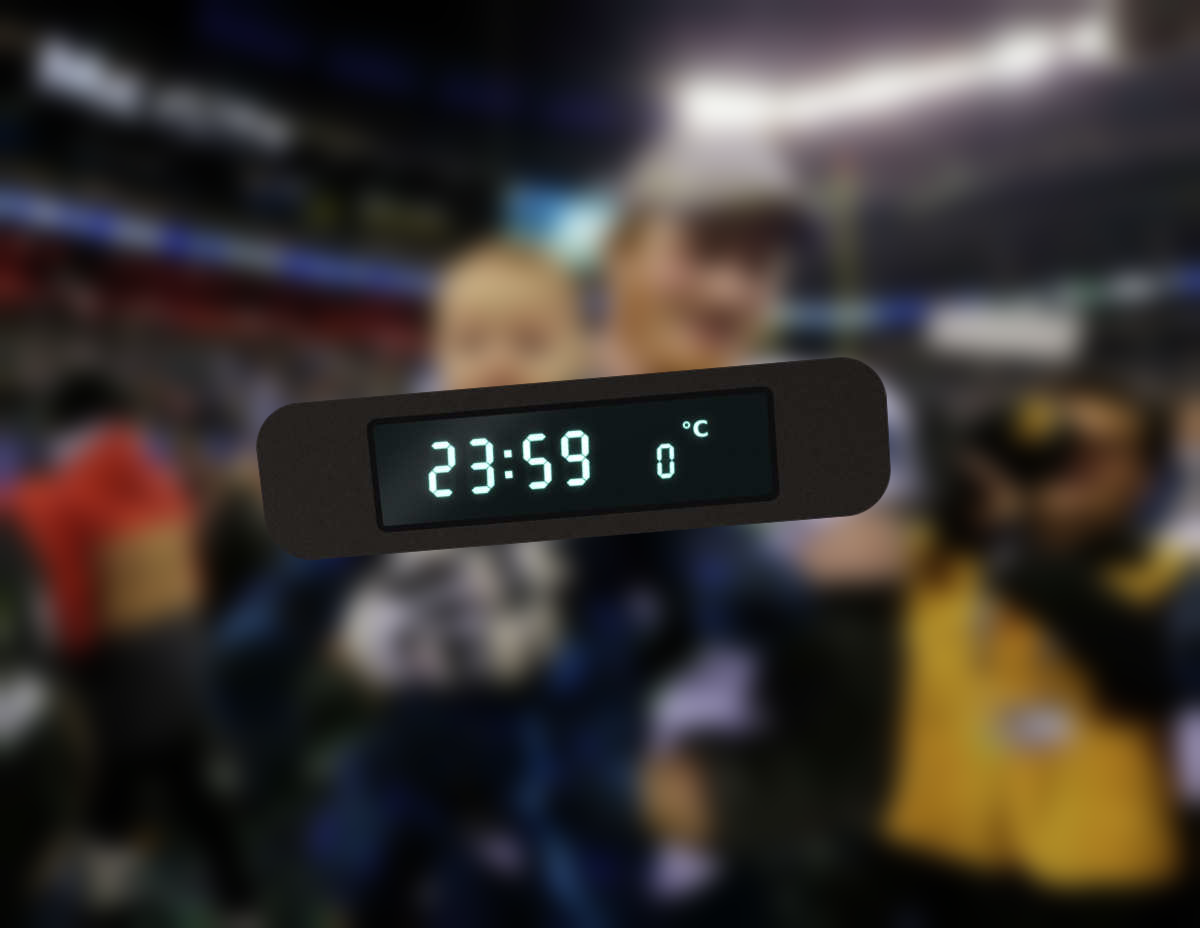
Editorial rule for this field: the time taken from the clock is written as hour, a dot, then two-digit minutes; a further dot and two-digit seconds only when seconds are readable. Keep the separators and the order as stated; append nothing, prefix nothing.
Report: 23.59
